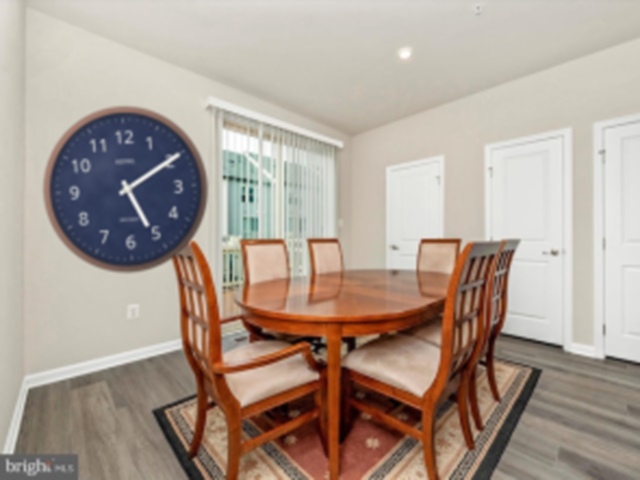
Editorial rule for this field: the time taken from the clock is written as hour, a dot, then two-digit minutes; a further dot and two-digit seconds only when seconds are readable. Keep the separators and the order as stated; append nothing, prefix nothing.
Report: 5.10
